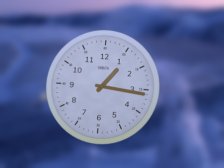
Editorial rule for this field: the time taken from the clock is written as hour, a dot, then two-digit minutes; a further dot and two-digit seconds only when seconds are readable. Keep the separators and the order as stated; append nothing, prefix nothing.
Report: 1.16
